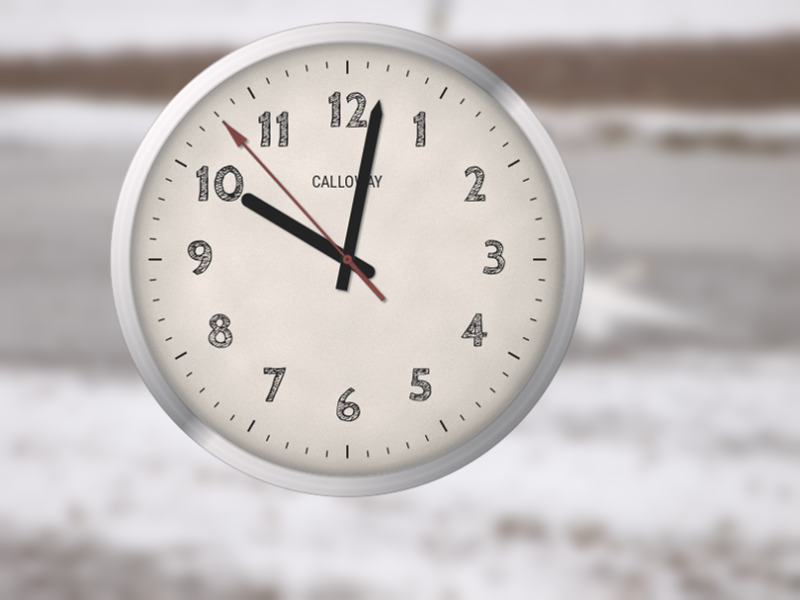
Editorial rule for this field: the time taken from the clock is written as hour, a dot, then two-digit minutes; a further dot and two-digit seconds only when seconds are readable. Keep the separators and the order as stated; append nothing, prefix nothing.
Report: 10.01.53
